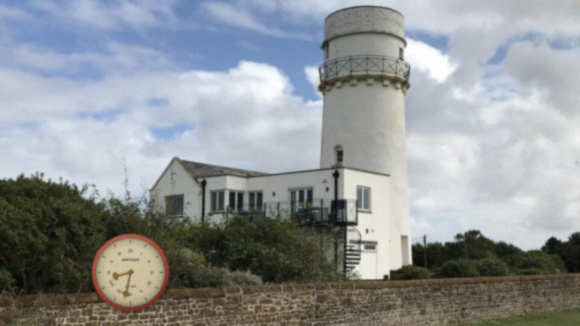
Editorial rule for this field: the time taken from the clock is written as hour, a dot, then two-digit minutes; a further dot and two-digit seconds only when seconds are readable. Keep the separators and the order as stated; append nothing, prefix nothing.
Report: 8.32
